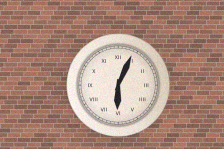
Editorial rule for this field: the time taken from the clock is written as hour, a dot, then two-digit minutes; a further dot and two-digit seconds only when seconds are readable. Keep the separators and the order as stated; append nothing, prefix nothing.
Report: 6.04
